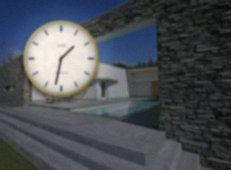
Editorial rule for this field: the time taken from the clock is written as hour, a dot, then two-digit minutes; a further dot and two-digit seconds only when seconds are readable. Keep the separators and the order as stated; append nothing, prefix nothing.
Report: 1.32
